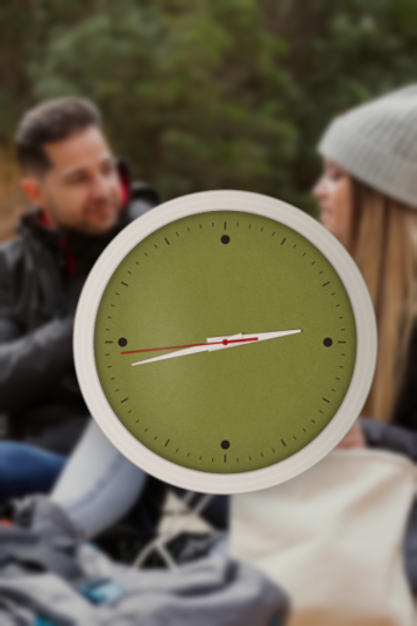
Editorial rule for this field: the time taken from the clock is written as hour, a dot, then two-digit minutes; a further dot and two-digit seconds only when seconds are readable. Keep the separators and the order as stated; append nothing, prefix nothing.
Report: 2.42.44
